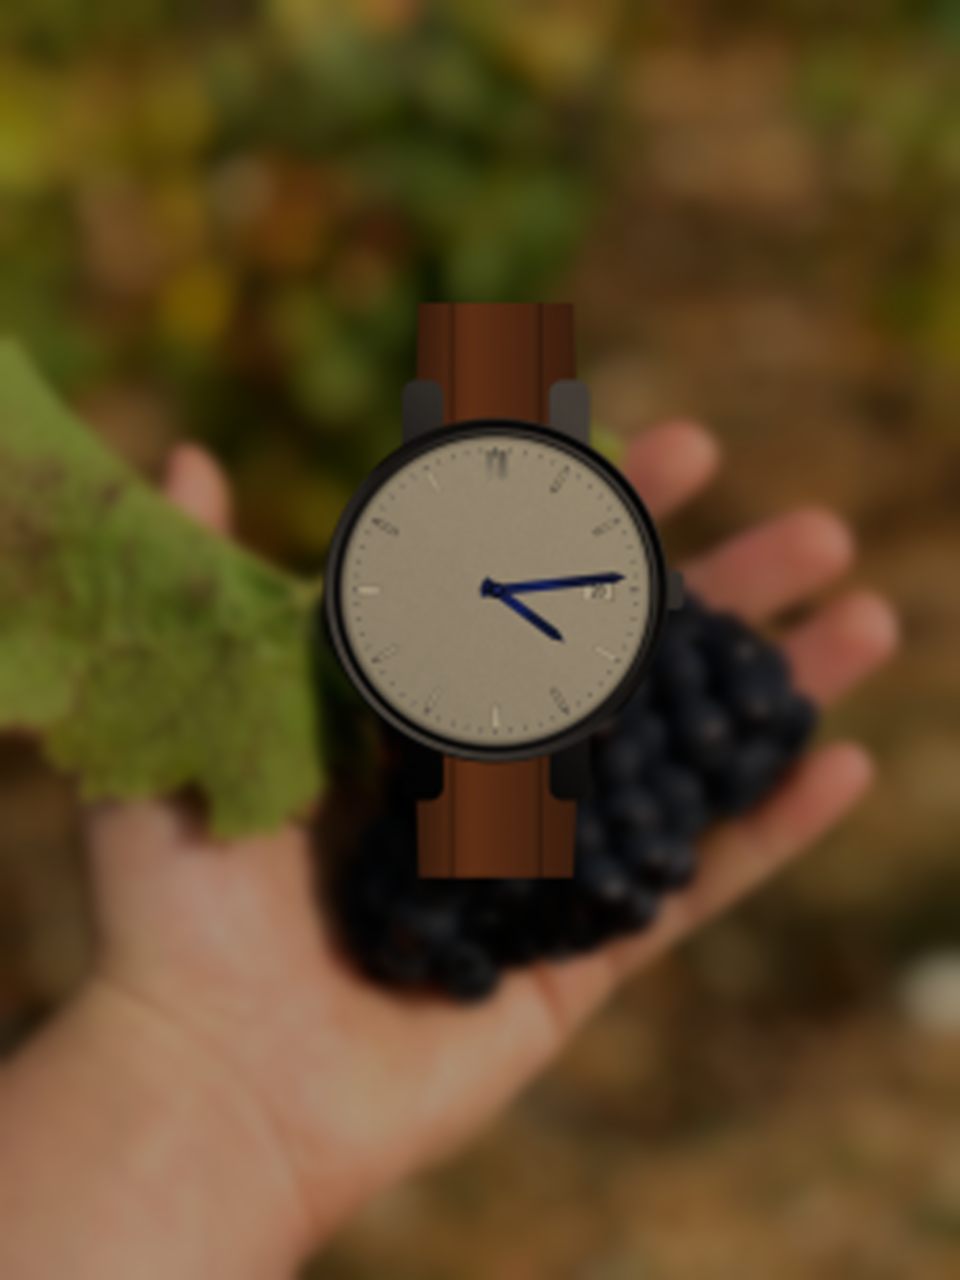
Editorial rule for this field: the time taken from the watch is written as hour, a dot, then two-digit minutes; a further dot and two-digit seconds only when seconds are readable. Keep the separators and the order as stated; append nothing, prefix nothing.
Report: 4.14
